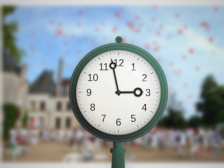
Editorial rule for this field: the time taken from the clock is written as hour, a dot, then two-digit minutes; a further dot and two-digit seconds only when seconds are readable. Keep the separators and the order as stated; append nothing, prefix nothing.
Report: 2.58
